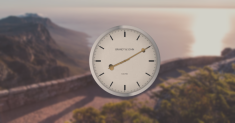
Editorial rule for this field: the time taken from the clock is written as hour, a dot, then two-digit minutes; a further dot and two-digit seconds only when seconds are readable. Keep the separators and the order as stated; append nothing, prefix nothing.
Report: 8.10
